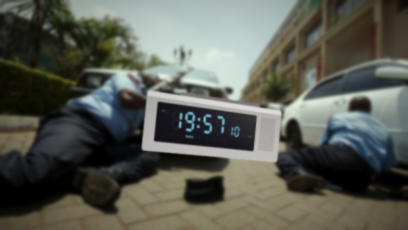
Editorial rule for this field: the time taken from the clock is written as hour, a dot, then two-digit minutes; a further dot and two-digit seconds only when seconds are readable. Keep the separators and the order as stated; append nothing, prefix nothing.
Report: 19.57.10
